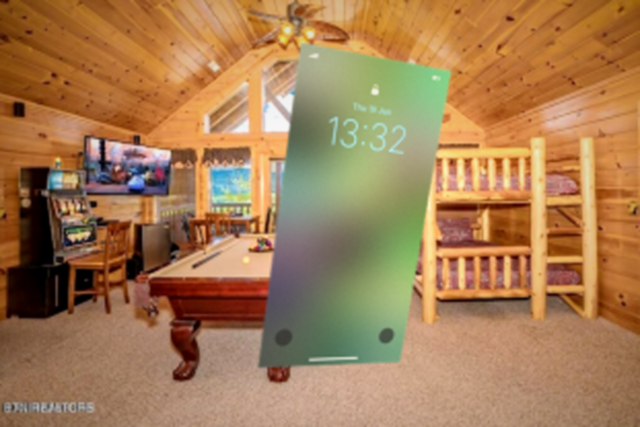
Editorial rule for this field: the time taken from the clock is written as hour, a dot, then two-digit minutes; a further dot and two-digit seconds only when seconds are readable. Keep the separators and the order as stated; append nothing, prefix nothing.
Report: 13.32
